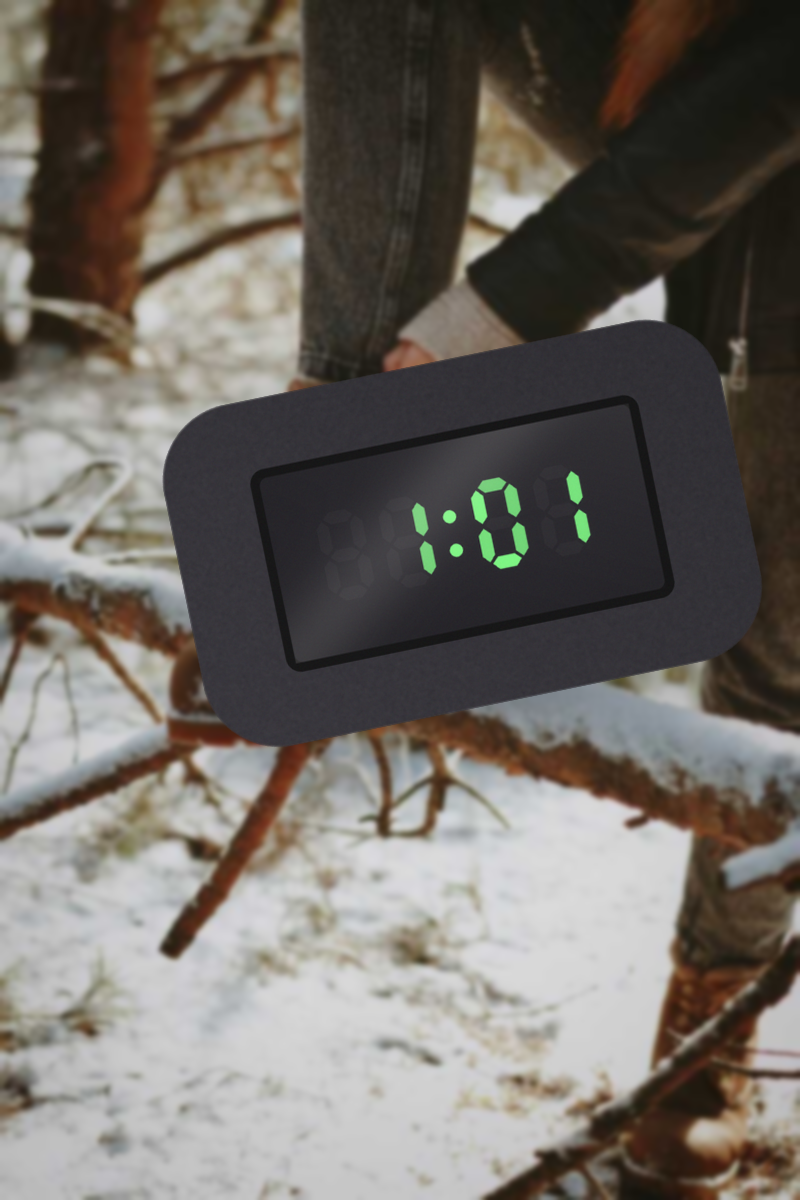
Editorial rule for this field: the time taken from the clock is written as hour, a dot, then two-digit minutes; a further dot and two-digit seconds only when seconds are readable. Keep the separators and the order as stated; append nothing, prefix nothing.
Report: 1.01
